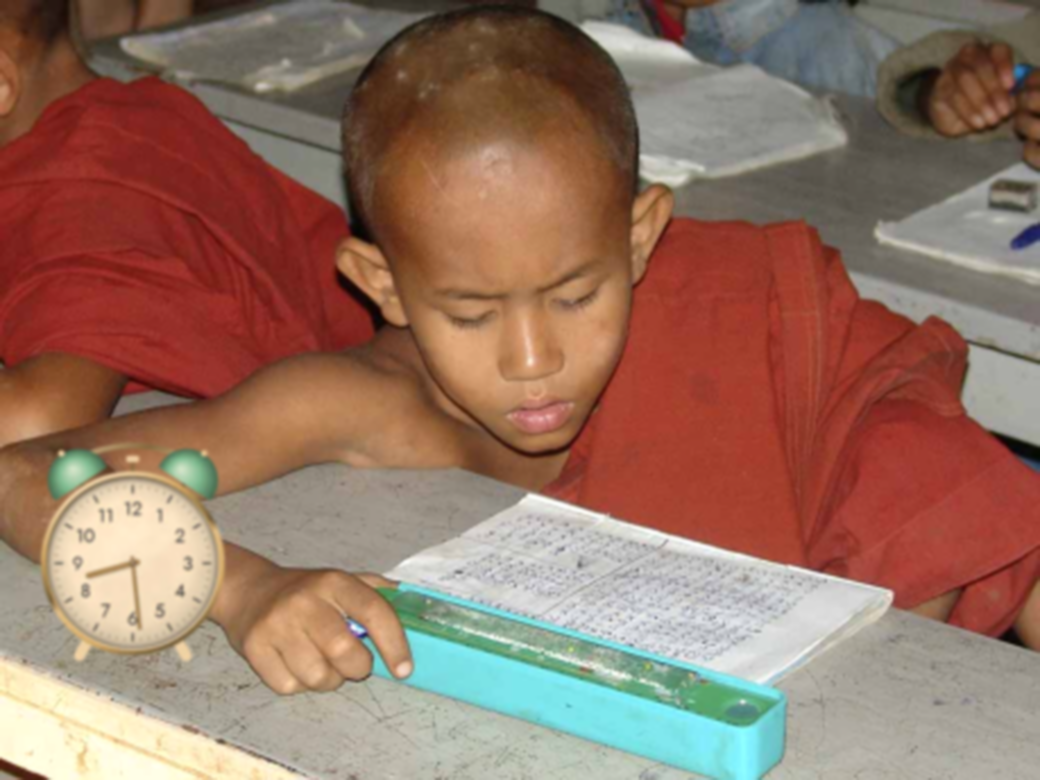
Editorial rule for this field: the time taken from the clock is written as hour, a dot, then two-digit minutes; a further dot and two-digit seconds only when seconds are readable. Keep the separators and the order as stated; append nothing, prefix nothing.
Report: 8.29
